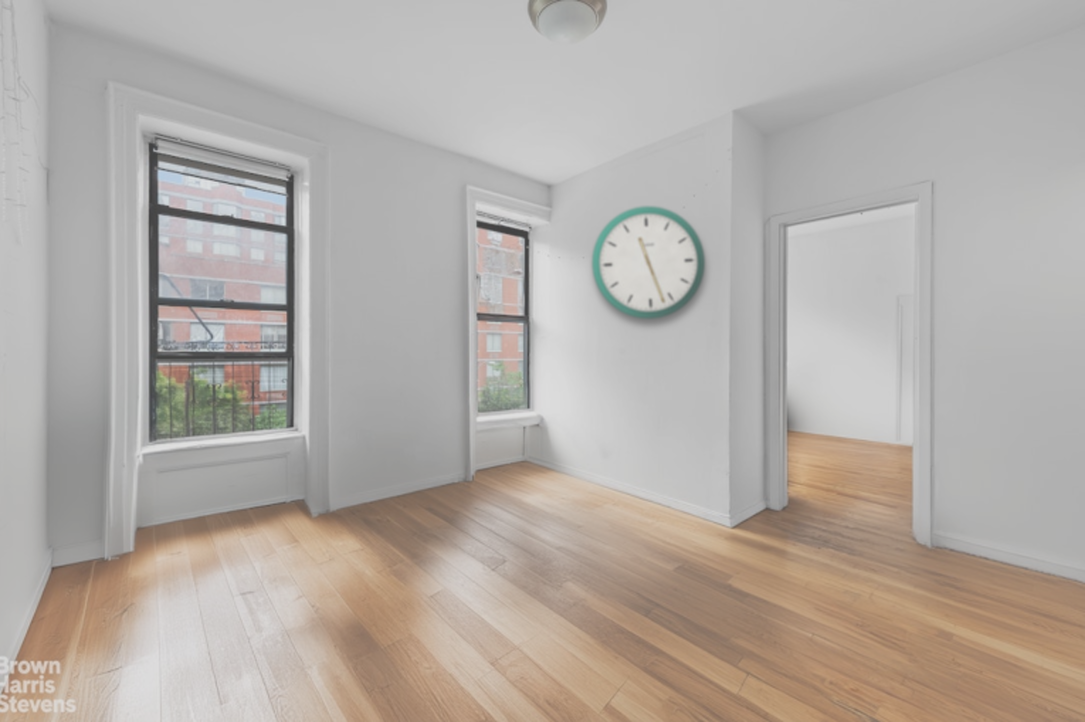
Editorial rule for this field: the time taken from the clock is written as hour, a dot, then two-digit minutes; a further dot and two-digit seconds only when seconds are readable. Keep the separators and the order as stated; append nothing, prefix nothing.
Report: 11.27
